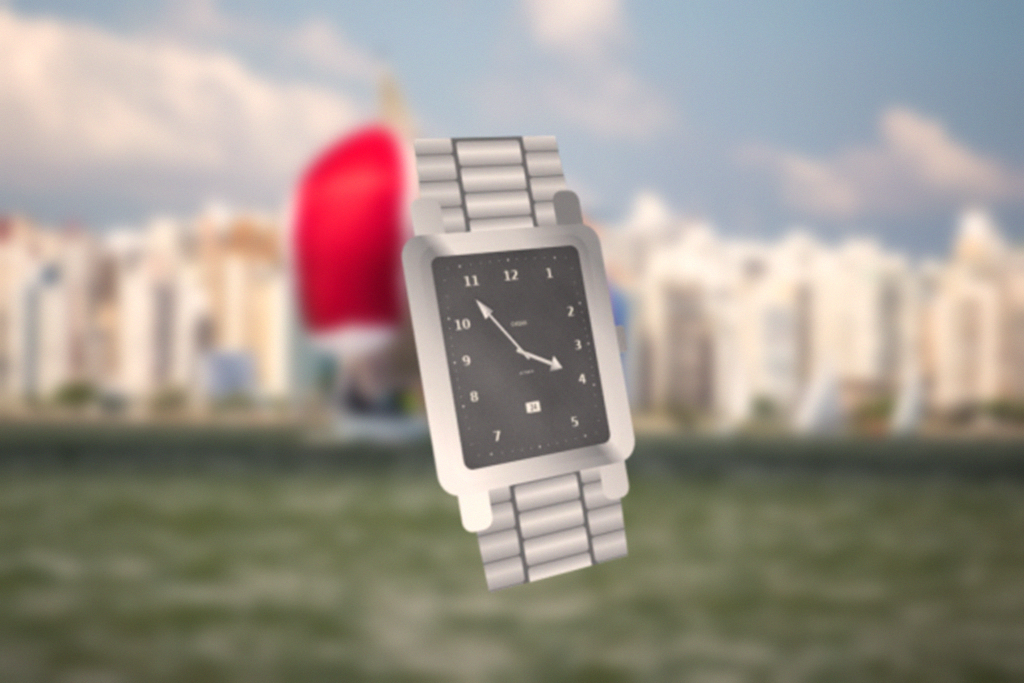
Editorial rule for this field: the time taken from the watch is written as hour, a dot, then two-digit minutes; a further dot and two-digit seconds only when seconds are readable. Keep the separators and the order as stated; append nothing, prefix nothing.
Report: 3.54
